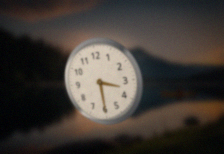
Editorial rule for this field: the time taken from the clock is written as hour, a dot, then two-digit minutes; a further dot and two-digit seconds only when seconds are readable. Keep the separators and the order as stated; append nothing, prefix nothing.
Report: 3.30
